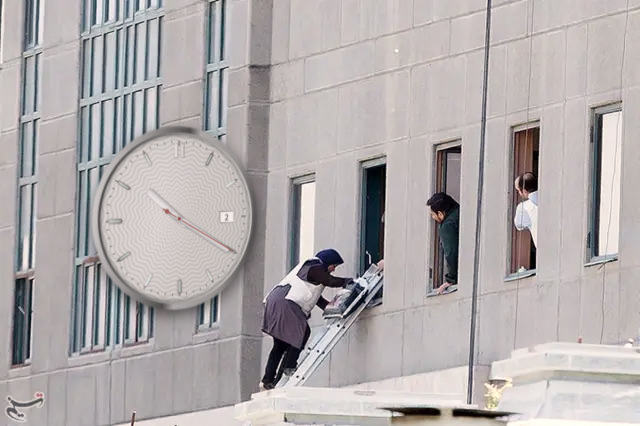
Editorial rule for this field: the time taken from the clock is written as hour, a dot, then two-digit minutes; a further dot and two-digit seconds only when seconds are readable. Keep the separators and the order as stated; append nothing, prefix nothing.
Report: 10.20.20
